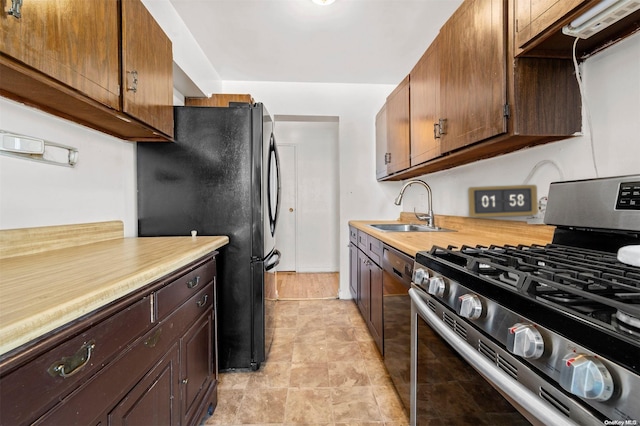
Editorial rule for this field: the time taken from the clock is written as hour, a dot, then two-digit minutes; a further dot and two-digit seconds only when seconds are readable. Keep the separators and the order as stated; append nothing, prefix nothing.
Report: 1.58
